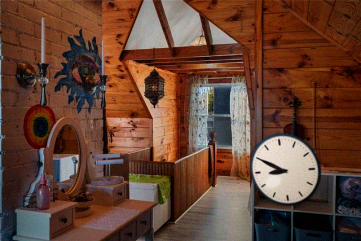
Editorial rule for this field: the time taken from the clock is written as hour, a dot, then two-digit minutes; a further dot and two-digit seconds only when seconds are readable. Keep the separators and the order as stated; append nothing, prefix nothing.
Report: 8.50
